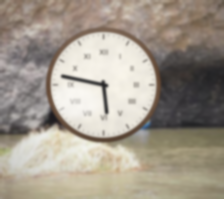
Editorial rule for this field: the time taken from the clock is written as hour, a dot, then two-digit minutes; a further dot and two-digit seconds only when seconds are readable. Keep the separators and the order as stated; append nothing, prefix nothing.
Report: 5.47
